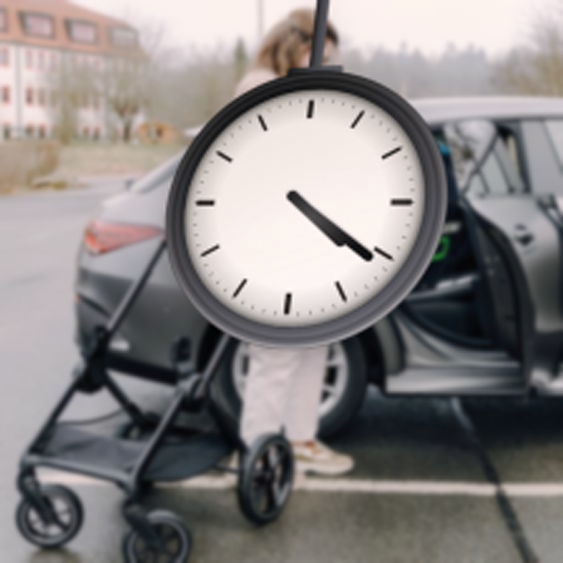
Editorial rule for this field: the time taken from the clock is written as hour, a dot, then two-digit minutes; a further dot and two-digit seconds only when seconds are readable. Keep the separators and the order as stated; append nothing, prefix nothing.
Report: 4.21
